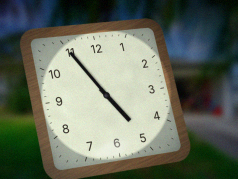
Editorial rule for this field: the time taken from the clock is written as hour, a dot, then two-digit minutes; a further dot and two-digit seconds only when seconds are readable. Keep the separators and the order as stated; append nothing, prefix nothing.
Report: 4.55
